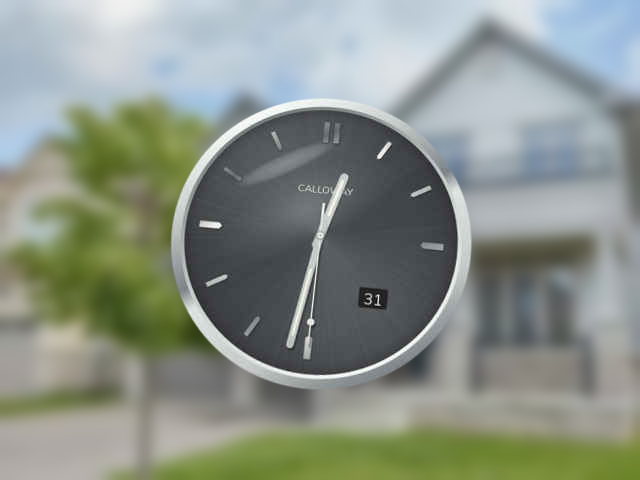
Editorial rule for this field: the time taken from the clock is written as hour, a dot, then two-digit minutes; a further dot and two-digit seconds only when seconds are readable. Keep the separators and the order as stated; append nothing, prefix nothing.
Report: 12.31.30
